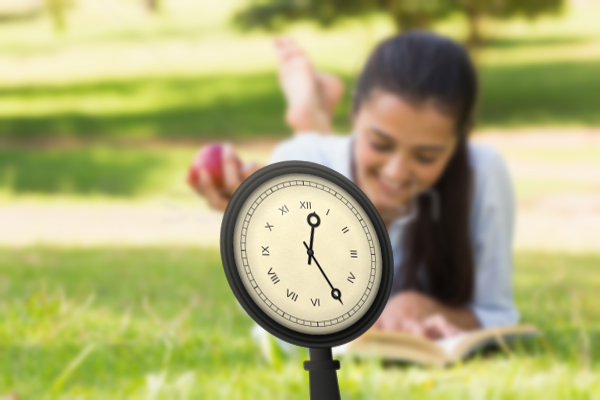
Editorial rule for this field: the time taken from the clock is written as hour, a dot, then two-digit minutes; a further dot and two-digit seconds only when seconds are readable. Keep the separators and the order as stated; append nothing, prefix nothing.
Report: 12.25
